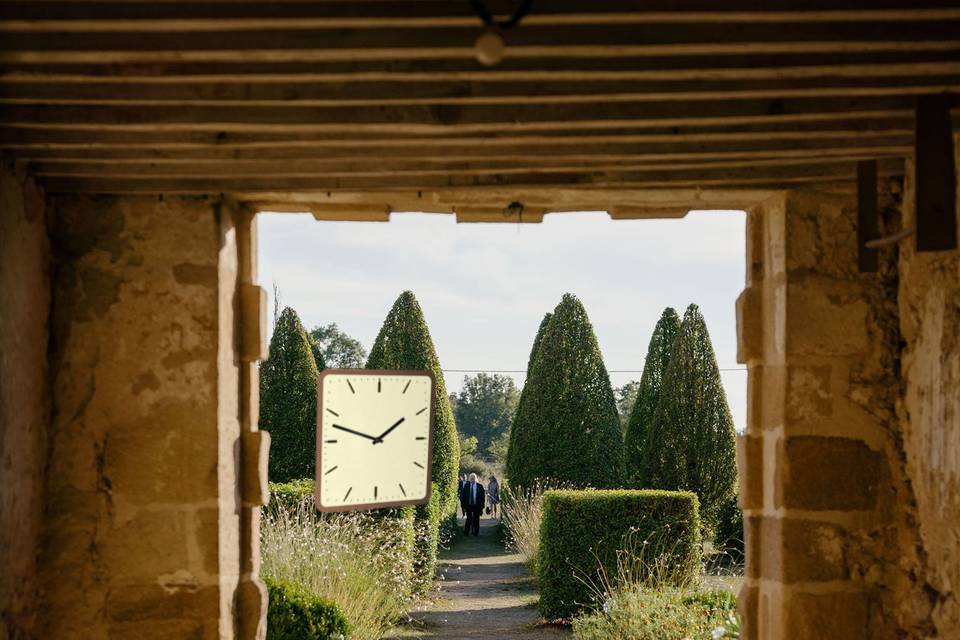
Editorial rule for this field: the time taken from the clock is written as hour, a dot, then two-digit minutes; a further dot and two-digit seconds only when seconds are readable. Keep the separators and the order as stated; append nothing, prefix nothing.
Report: 1.48
